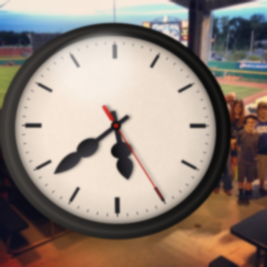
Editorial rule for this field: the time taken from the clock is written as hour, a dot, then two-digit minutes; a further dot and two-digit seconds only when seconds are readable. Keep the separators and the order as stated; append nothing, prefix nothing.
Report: 5.38.25
